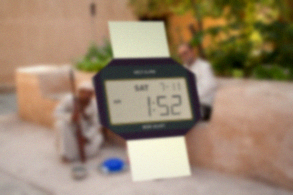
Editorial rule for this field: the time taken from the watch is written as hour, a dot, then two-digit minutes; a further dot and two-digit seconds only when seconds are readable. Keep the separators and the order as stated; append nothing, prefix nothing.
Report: 1.52
